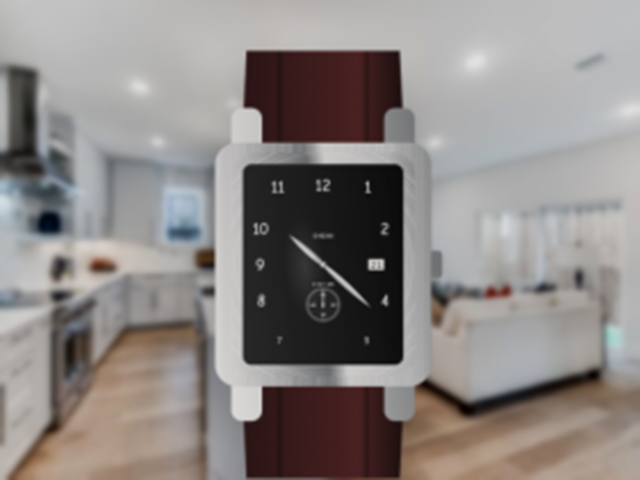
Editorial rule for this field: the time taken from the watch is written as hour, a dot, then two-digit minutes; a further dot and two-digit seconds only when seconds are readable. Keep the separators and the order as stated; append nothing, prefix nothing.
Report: 10.22
